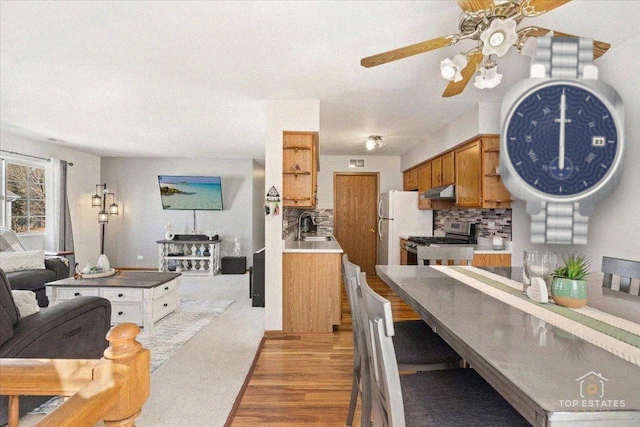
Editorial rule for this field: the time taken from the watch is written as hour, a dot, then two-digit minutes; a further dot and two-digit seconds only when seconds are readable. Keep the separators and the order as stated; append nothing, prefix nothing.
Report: 6.00
